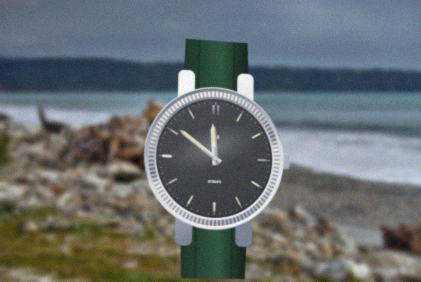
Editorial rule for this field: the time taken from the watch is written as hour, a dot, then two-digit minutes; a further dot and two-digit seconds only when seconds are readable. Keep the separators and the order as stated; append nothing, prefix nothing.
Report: 11.51
